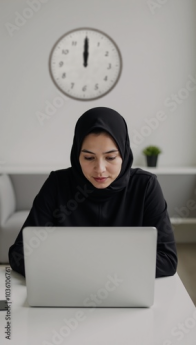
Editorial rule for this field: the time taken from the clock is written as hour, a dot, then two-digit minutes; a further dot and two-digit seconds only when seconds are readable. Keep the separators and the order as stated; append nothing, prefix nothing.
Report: 12.00
